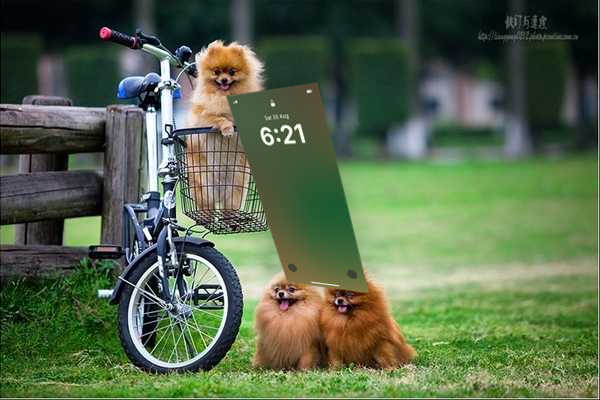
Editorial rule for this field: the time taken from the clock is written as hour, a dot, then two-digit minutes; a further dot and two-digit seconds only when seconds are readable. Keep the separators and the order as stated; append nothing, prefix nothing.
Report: 6.21
